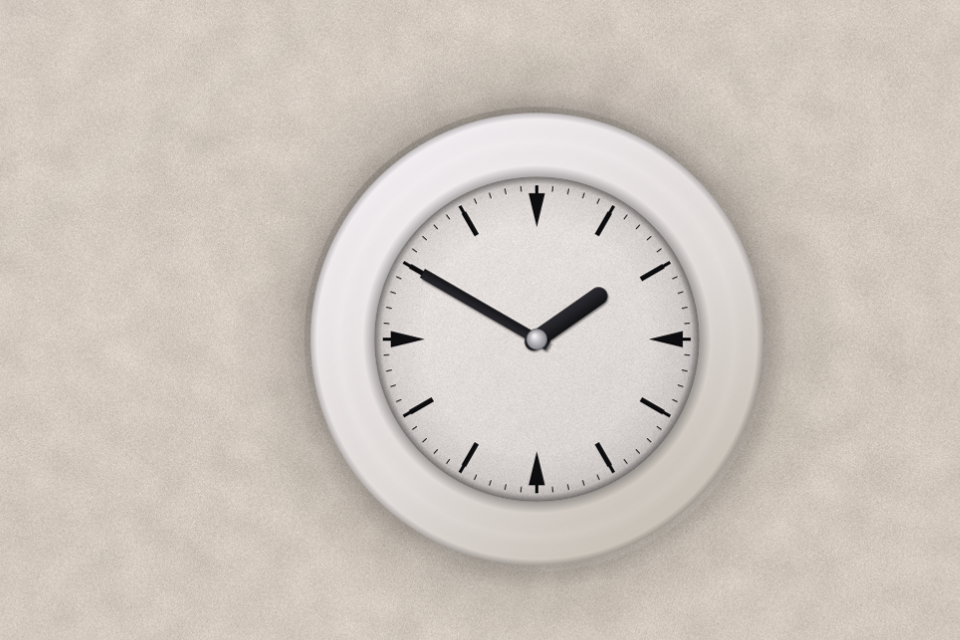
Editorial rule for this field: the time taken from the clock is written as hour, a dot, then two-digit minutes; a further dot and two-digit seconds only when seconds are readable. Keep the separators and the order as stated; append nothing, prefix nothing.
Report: 1.50
